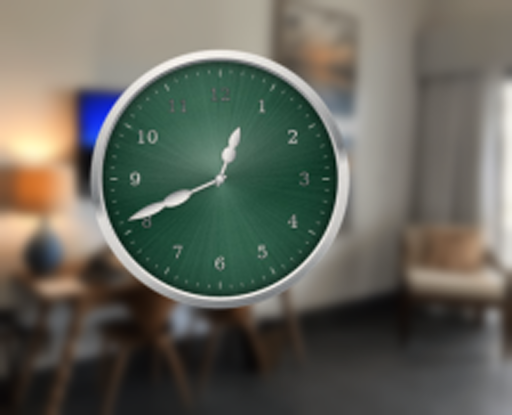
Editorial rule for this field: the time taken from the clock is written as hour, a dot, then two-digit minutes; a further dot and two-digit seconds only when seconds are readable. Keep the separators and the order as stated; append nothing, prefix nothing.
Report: 12.41
